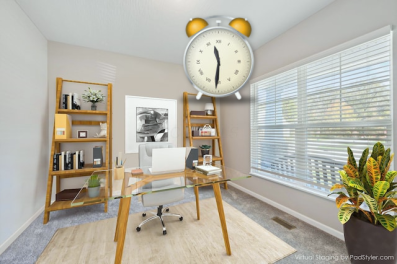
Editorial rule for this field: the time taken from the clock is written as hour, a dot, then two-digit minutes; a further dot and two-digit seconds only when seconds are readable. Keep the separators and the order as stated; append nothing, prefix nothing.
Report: 11.31
